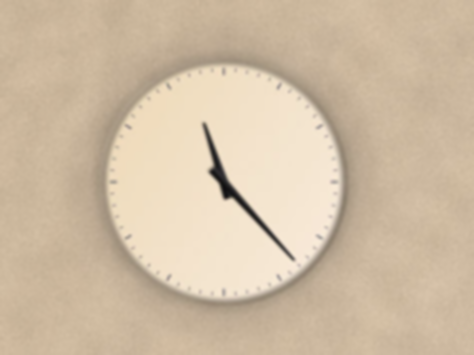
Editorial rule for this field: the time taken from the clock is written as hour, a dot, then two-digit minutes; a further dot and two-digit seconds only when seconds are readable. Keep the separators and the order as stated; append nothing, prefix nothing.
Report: 11.23
